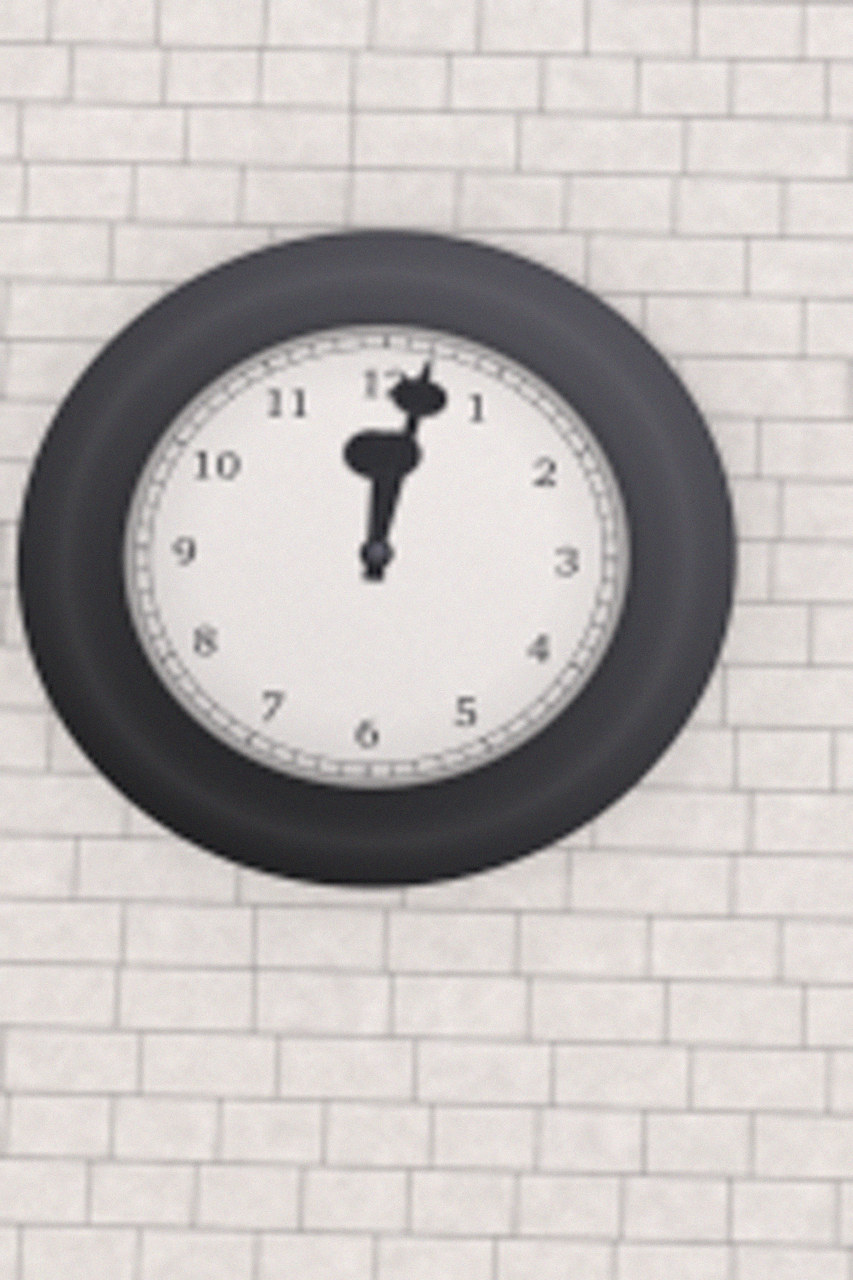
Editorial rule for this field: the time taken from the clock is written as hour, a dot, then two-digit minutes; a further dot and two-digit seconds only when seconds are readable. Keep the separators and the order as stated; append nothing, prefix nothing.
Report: 12.02
